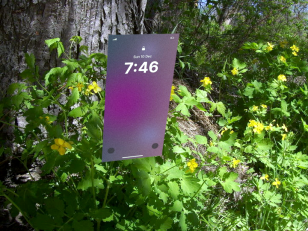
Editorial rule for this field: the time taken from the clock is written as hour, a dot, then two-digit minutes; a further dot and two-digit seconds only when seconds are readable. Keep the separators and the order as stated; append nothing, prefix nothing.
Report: 7.46
